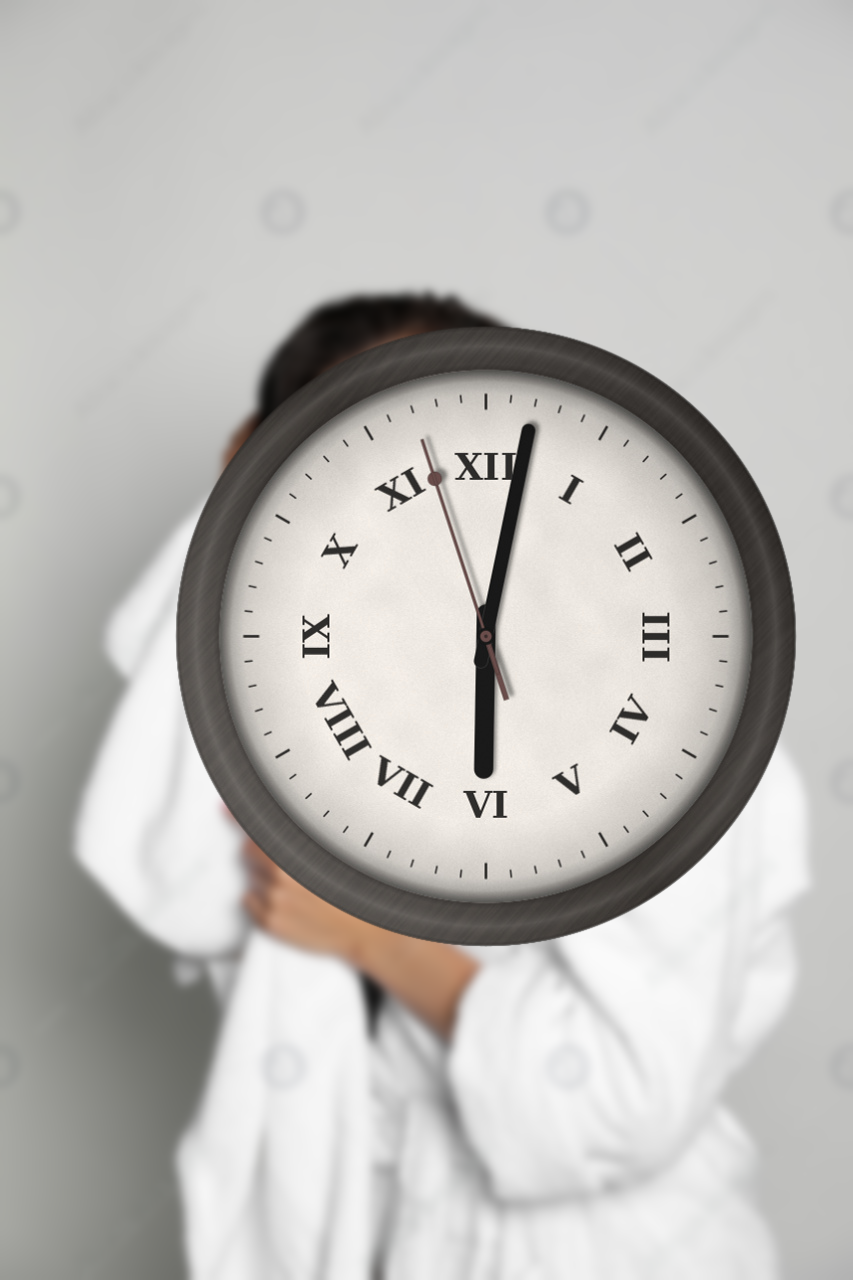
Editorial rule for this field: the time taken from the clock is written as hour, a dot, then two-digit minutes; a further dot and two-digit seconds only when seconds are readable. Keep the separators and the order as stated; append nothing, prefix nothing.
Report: 6.01.57
